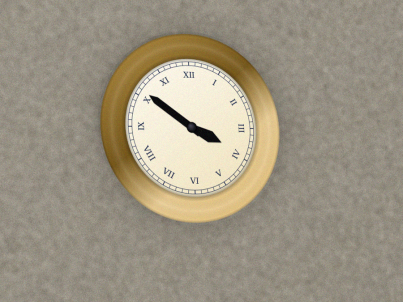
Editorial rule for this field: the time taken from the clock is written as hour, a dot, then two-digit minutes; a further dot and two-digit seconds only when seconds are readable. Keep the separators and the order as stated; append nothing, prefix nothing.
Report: 3.51
